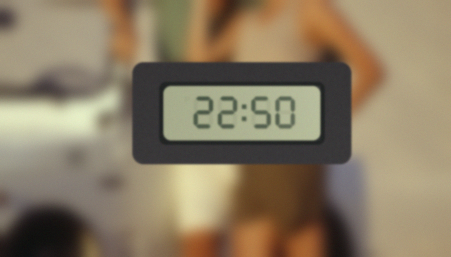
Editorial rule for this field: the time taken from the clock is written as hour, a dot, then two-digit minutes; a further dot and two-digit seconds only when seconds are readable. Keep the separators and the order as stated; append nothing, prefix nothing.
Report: 22.50
